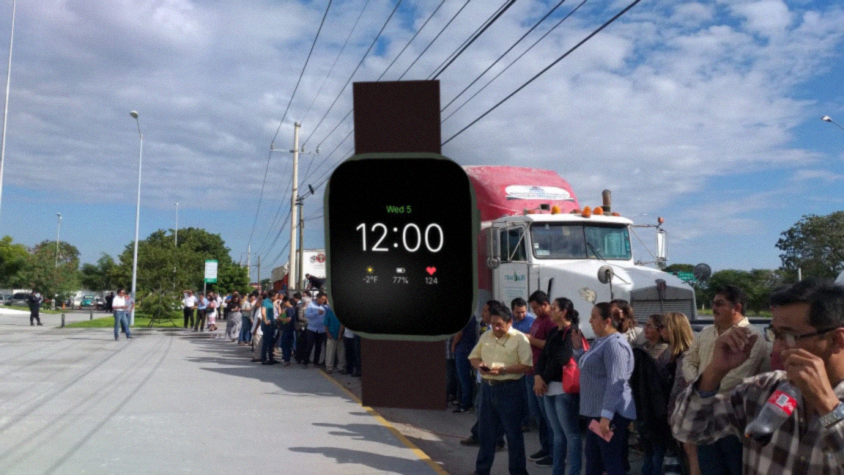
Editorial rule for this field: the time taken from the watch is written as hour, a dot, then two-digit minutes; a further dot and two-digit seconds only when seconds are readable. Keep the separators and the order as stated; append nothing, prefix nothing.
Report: 12.00
